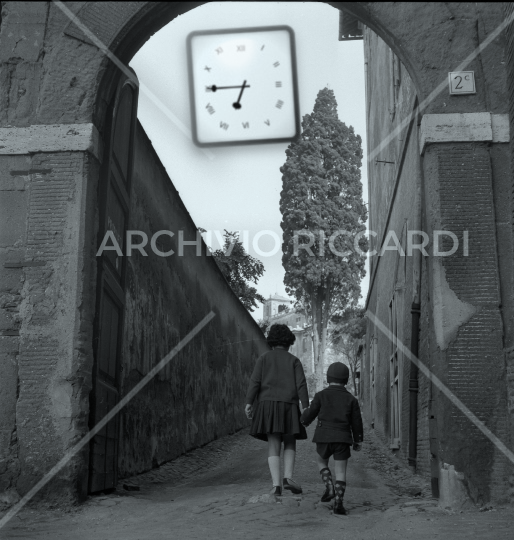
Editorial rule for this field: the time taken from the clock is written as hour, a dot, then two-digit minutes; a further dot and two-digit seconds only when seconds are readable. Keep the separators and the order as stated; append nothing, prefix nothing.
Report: 6.45
